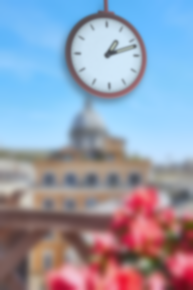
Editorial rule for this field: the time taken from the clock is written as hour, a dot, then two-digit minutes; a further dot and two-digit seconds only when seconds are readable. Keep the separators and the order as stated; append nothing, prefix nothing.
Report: 1.12
